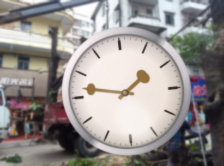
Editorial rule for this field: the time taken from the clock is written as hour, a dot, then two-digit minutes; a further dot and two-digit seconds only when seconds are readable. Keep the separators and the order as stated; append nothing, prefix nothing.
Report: 1.47
